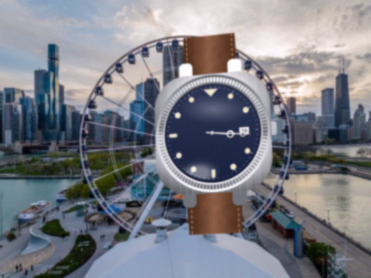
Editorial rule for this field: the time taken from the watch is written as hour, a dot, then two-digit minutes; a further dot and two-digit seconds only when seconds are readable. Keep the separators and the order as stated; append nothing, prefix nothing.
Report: 3.16
